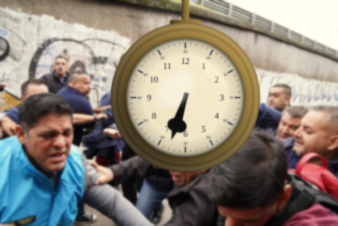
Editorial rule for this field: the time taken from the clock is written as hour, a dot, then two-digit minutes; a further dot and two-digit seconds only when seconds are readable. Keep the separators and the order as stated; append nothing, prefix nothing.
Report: 6.33
